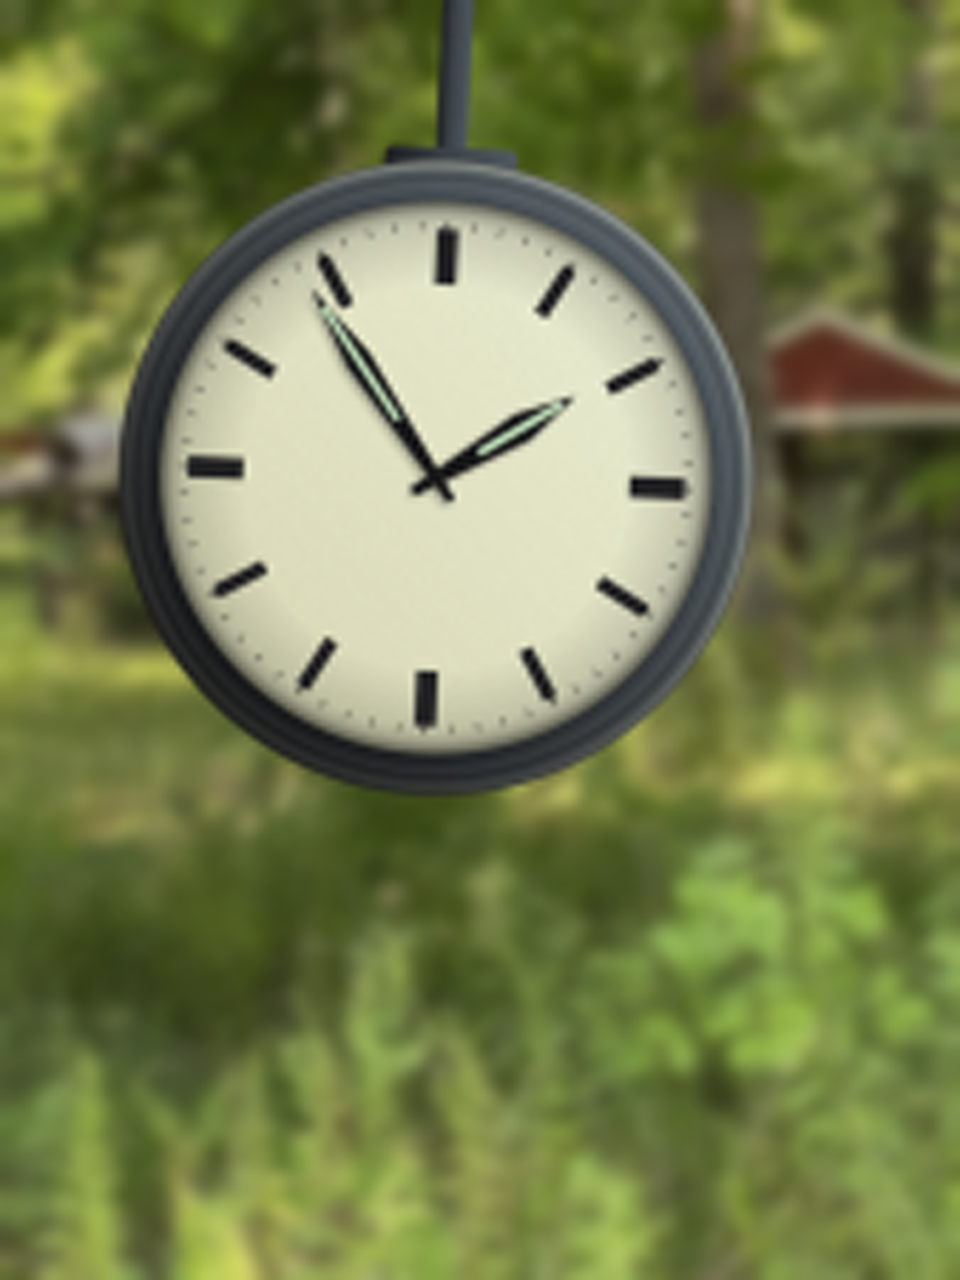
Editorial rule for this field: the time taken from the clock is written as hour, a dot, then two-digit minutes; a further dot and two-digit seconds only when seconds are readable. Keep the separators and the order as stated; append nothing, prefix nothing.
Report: 1.54
